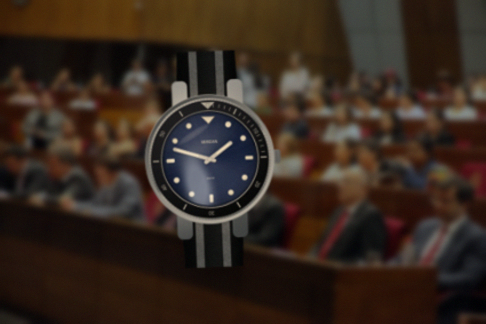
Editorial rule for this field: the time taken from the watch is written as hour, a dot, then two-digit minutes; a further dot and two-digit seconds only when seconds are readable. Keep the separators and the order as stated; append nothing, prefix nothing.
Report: 1.48
